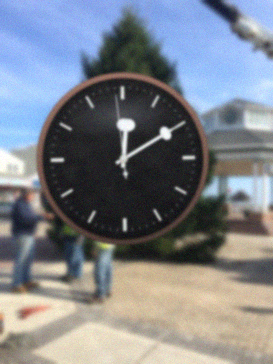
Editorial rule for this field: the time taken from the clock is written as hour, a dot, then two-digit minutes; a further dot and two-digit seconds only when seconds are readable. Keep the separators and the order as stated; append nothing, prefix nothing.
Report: 12.09.59
